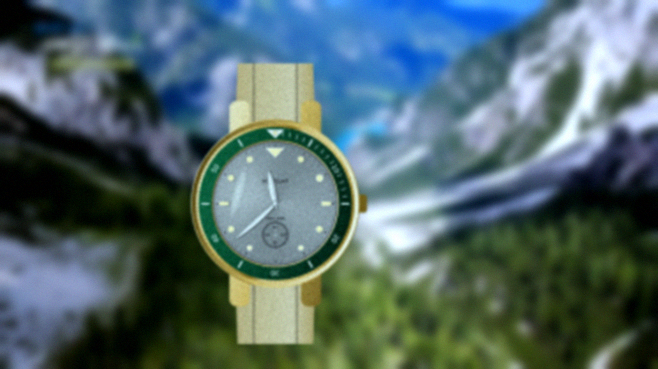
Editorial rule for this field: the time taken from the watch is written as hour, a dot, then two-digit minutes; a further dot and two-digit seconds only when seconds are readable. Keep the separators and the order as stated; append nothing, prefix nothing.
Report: 11.38
